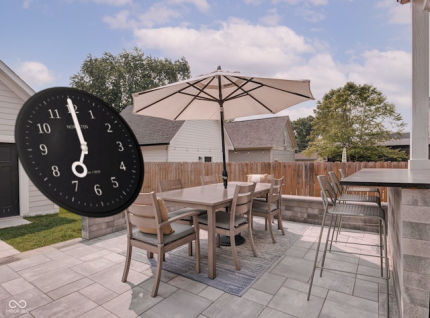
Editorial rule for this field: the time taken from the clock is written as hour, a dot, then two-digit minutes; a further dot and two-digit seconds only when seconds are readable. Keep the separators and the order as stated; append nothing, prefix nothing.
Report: 7.00
